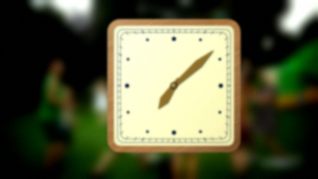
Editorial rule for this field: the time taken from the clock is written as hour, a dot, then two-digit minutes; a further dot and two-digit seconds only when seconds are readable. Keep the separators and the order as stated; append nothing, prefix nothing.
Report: 7.08
